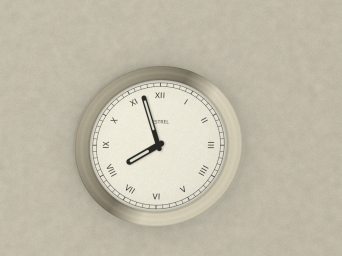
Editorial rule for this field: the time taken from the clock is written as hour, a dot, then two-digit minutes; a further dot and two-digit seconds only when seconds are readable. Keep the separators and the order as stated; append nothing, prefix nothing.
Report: 7.57
